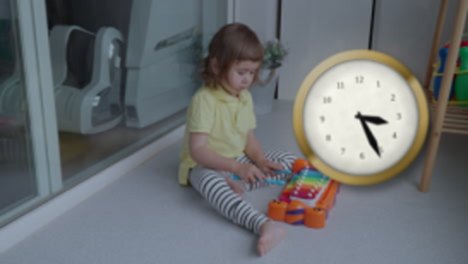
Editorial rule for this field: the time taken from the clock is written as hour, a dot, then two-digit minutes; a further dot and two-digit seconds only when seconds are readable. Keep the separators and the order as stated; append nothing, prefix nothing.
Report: 3.26
